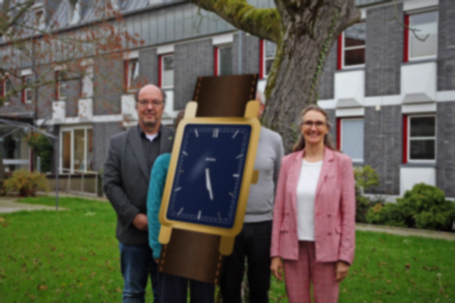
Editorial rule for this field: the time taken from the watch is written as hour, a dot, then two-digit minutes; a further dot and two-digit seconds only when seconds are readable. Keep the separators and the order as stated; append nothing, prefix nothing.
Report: 5.26
